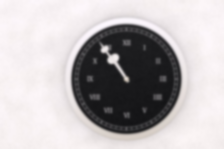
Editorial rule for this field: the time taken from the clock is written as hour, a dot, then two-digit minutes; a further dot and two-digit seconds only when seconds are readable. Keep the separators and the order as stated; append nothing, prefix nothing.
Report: 10.54
